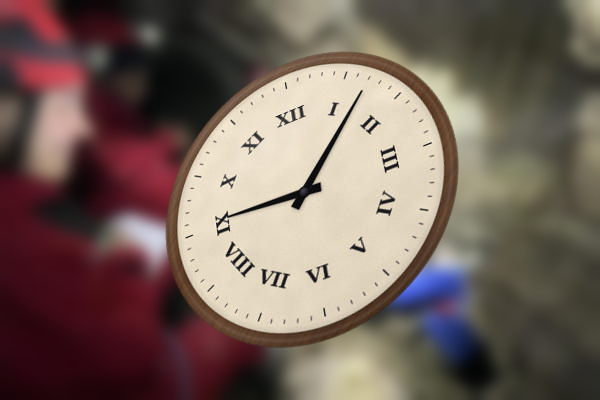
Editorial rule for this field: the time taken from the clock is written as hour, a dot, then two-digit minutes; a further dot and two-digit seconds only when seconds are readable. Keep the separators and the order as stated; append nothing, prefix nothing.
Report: 9.07
